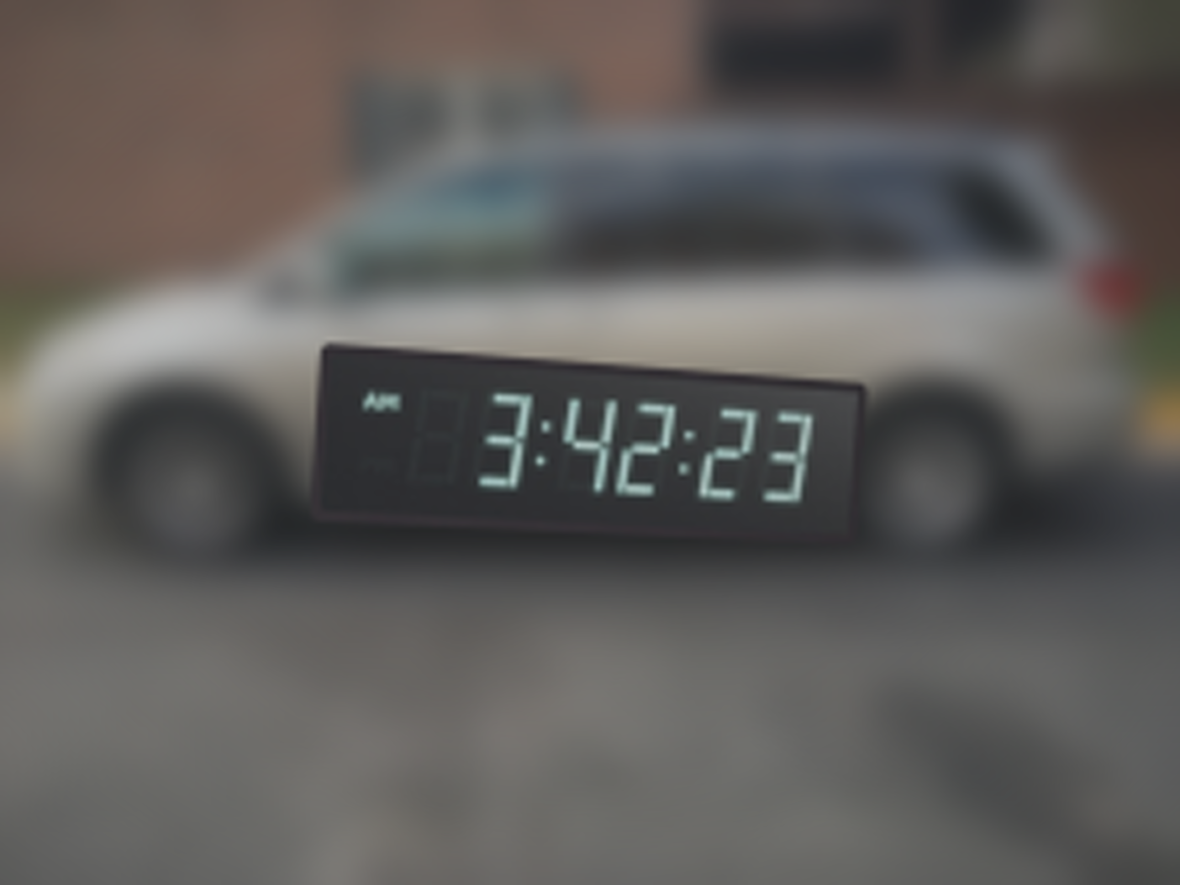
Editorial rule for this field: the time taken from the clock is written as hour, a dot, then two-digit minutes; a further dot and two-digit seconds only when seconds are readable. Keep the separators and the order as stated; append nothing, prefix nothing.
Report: 3.42.23
